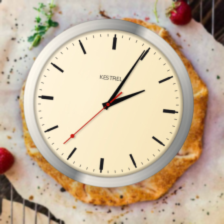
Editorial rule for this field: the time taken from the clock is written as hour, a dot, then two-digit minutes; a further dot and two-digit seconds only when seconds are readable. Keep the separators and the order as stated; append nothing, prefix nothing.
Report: 2.04.37
